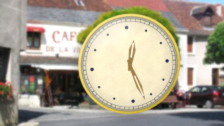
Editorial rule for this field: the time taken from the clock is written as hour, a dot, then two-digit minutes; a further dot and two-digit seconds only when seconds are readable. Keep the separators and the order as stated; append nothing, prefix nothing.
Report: 12.27
